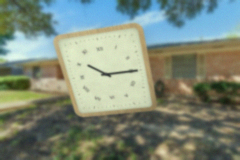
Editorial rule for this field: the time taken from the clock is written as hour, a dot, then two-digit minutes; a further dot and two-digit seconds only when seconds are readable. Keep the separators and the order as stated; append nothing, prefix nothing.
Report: 10.15
